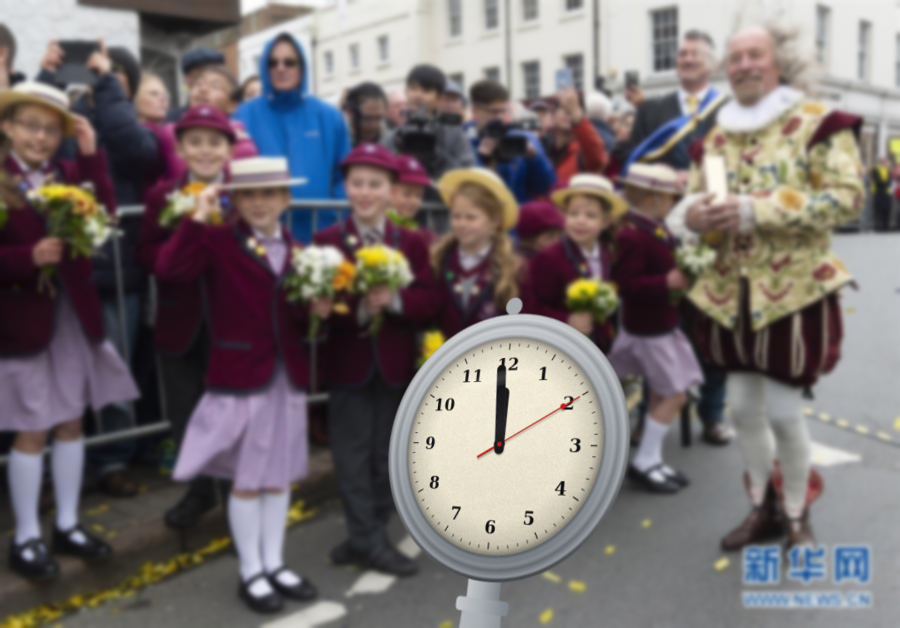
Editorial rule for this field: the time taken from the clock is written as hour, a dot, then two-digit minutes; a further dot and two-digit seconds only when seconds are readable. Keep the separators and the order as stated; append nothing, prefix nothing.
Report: 11.59.10
